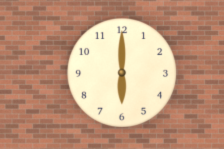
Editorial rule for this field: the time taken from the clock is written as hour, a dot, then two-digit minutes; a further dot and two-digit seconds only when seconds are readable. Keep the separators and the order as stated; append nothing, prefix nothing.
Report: 6.00
